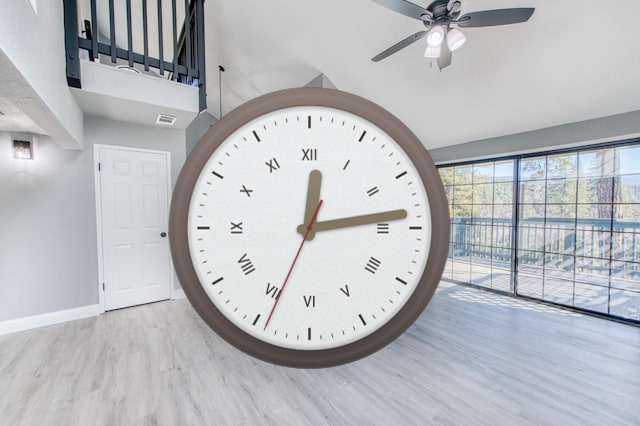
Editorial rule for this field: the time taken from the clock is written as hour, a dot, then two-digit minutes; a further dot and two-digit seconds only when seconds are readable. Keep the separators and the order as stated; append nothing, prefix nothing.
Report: 12.13.34
